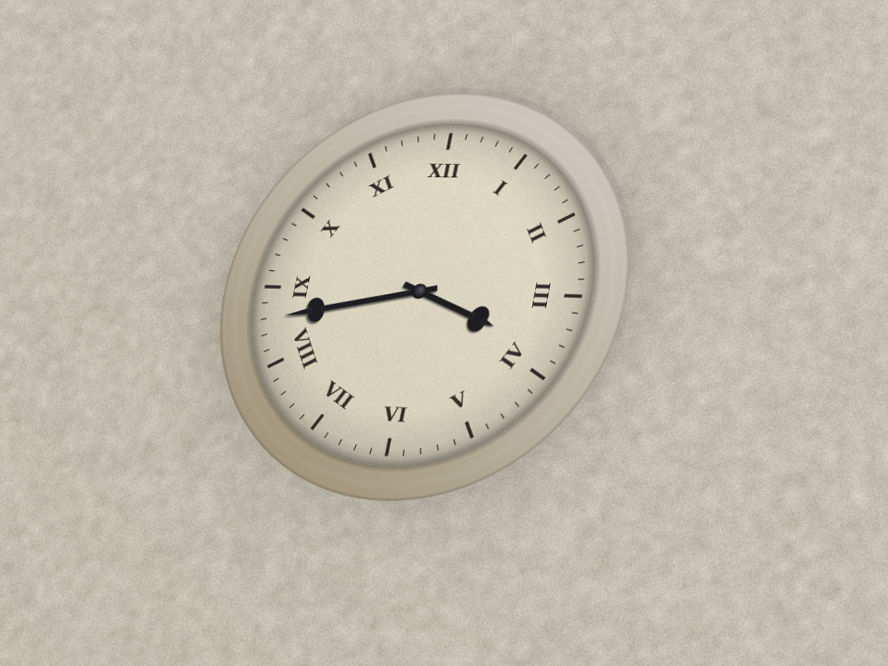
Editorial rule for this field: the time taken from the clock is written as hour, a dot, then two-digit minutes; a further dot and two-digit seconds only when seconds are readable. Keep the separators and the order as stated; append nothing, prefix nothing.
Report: 3.43
